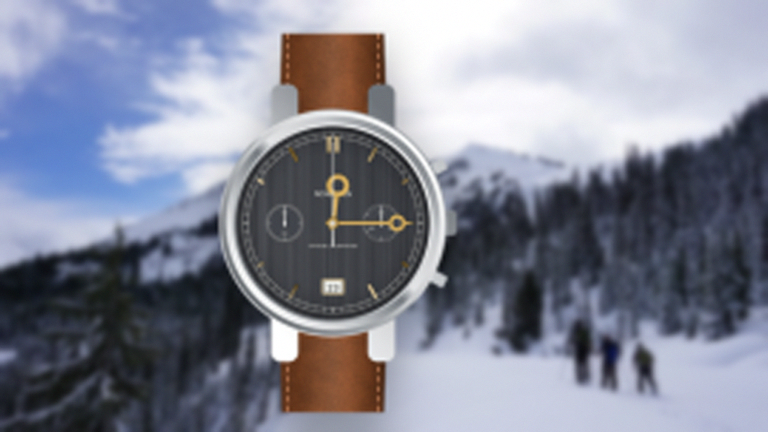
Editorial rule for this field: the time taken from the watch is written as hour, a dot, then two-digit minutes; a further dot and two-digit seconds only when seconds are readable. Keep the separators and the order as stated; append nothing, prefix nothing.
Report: 12.15
